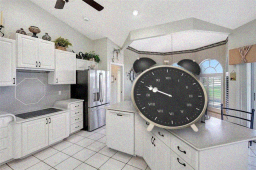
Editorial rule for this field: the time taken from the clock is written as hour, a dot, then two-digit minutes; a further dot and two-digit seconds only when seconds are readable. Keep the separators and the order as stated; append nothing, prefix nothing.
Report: 9.49
